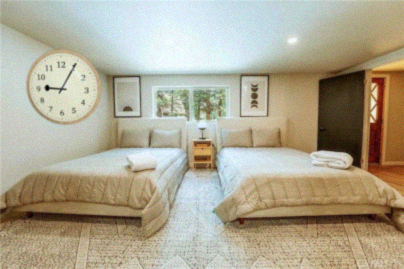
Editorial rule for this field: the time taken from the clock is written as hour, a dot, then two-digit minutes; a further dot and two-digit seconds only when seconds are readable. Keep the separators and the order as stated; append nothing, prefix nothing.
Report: 9.05
